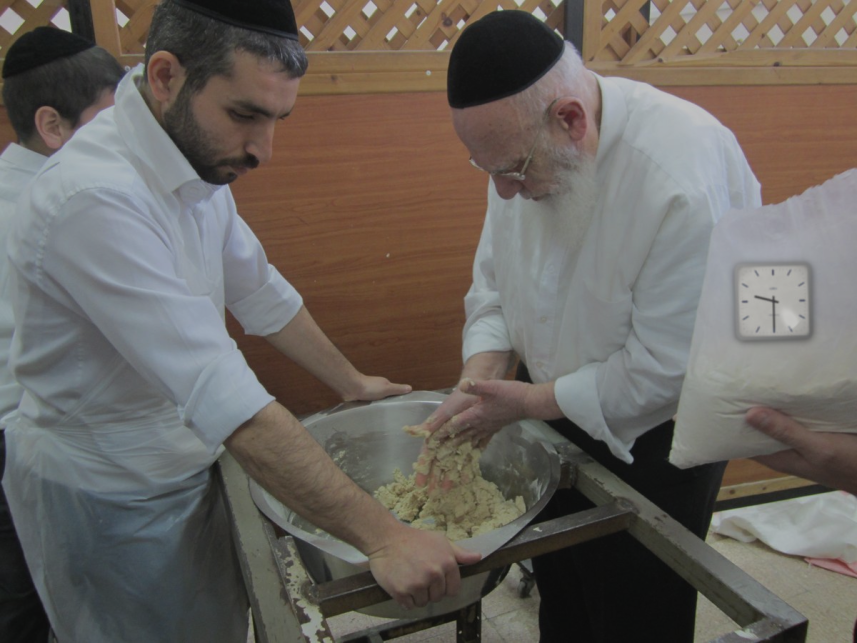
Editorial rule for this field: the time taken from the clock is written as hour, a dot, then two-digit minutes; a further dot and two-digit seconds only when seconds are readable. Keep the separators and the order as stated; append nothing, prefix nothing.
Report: 9.30
